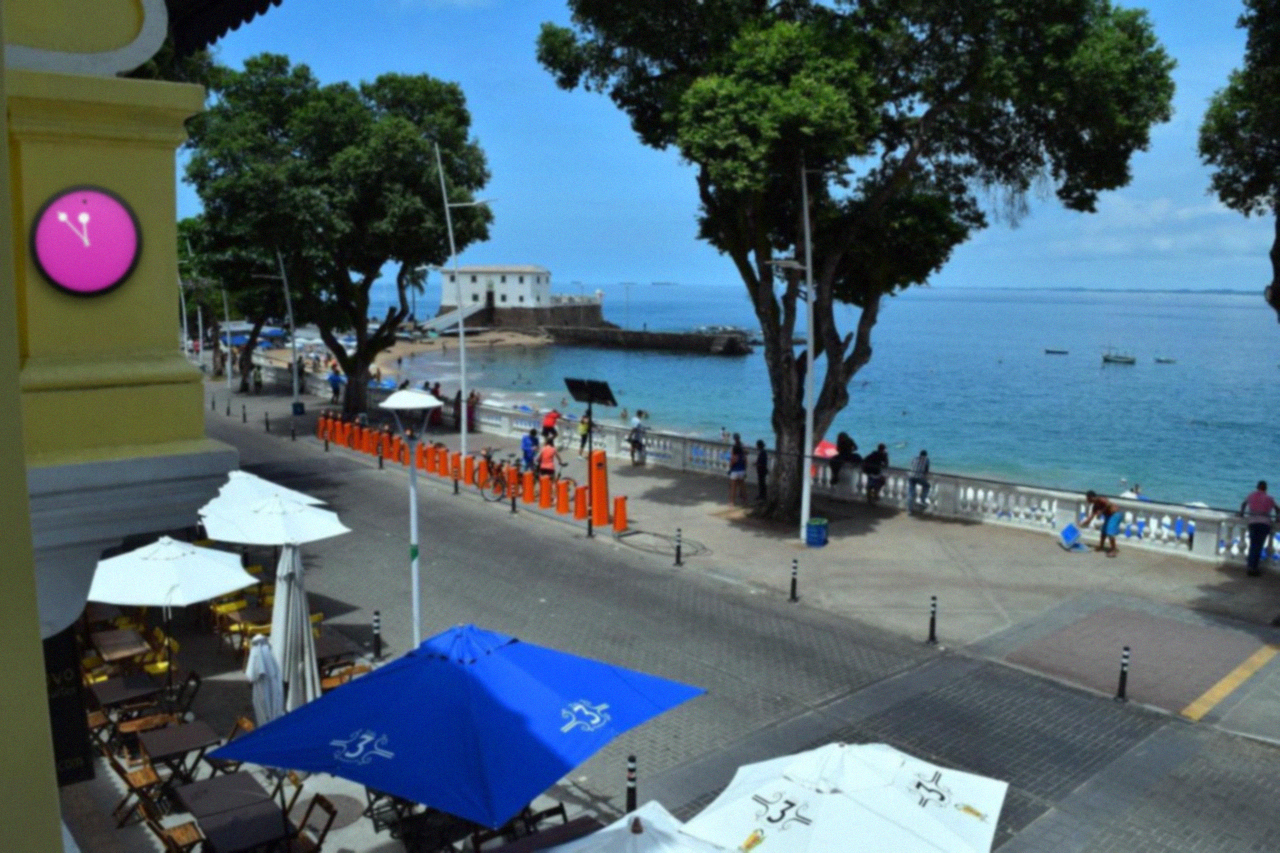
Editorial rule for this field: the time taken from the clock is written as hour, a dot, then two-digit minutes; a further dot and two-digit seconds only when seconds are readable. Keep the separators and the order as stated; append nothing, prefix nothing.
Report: 11.53
